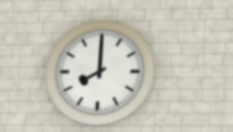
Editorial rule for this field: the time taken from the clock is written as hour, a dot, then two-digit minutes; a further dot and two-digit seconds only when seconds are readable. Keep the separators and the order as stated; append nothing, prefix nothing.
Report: 8.00
